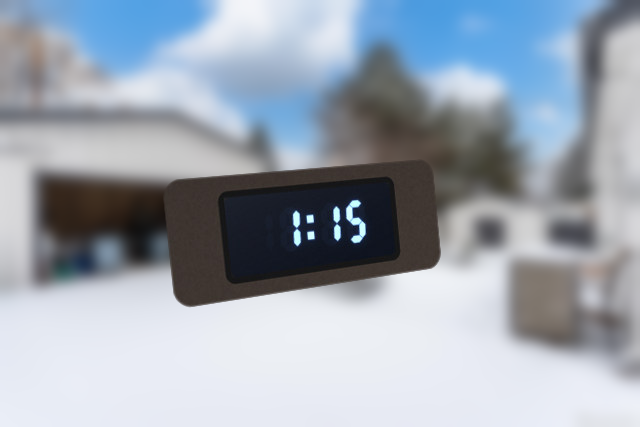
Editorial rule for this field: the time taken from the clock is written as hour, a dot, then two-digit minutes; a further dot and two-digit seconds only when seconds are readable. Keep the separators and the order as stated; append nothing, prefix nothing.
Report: 1.15
